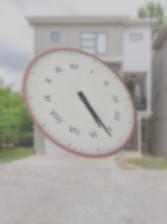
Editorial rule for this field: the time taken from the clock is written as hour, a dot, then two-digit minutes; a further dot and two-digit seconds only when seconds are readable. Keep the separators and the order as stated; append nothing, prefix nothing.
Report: 5.26
